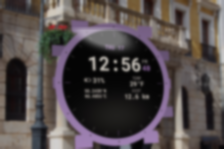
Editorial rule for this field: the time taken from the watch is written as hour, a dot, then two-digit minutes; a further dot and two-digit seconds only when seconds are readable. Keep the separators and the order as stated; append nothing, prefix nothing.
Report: 12.56
